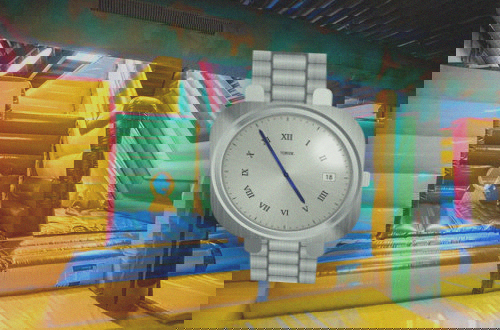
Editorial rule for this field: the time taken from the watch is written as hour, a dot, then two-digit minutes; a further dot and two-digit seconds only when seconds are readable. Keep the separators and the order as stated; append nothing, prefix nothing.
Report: 4.55
